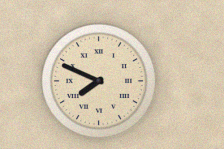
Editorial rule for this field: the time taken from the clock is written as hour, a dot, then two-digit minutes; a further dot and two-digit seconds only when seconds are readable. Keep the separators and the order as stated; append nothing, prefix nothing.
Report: 7.49
